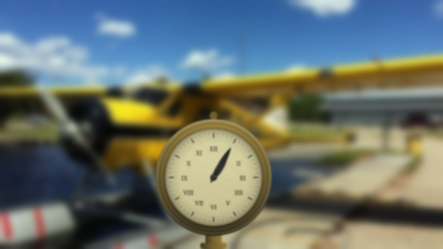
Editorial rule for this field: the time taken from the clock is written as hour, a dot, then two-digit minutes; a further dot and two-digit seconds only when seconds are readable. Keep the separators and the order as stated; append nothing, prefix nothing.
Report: 1.05
